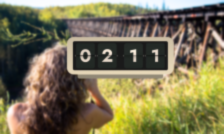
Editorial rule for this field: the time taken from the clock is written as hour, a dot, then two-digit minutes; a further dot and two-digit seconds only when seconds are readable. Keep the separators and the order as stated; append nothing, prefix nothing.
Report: 2.11
